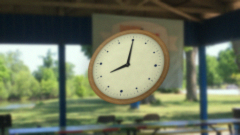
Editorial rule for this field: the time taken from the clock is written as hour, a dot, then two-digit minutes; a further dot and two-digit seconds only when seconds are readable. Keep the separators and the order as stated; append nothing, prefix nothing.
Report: 8.00
